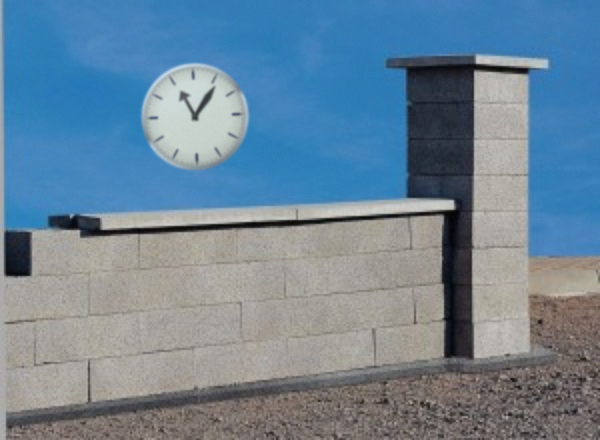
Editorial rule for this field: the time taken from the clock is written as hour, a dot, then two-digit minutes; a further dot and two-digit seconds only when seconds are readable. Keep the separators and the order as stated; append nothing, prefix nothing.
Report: 11.06
